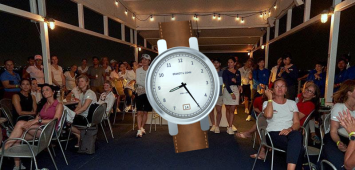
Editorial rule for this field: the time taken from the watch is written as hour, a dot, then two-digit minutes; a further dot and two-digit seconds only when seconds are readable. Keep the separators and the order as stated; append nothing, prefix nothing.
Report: 8.25
